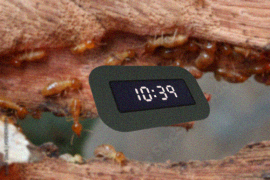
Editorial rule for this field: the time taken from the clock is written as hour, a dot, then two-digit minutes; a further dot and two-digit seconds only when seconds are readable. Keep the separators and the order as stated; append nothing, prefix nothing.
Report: 10.39
